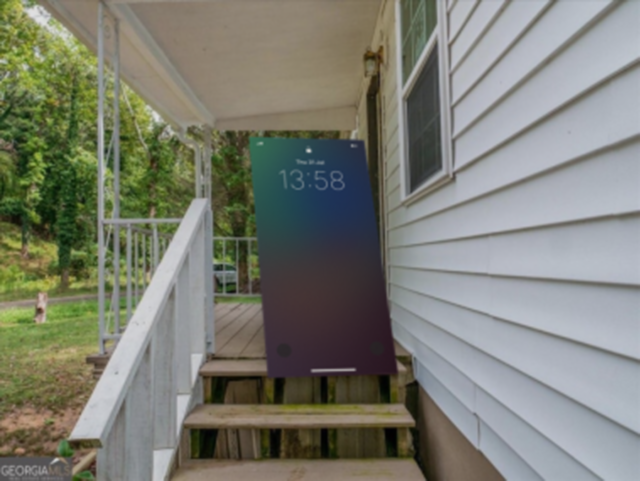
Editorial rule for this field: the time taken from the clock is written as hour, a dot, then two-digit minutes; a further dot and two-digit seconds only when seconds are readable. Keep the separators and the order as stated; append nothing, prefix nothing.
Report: 13.58
